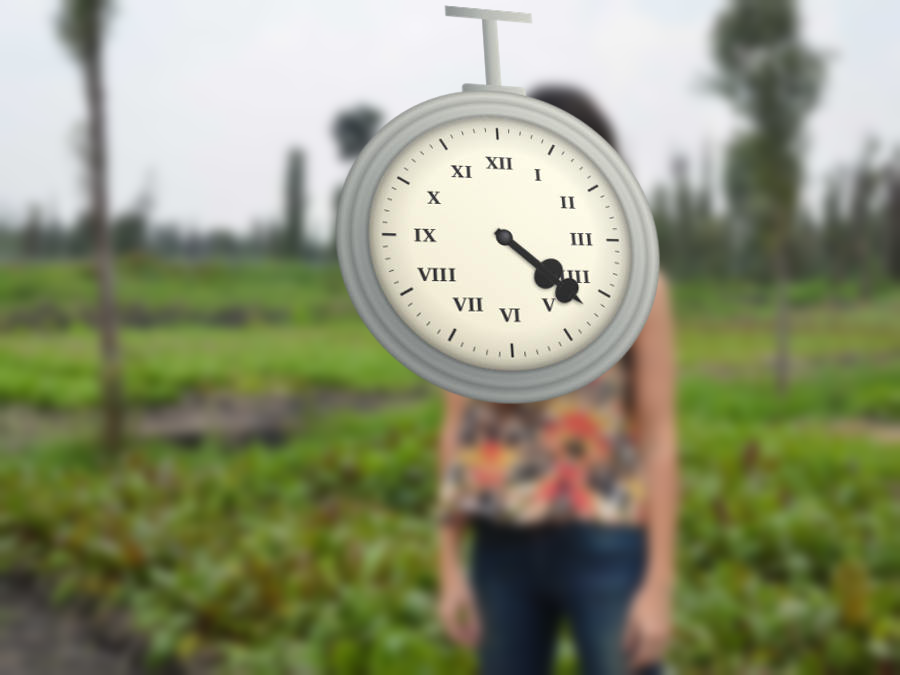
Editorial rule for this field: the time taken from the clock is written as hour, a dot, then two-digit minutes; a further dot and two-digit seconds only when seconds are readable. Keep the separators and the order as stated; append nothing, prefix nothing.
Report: 4.22
